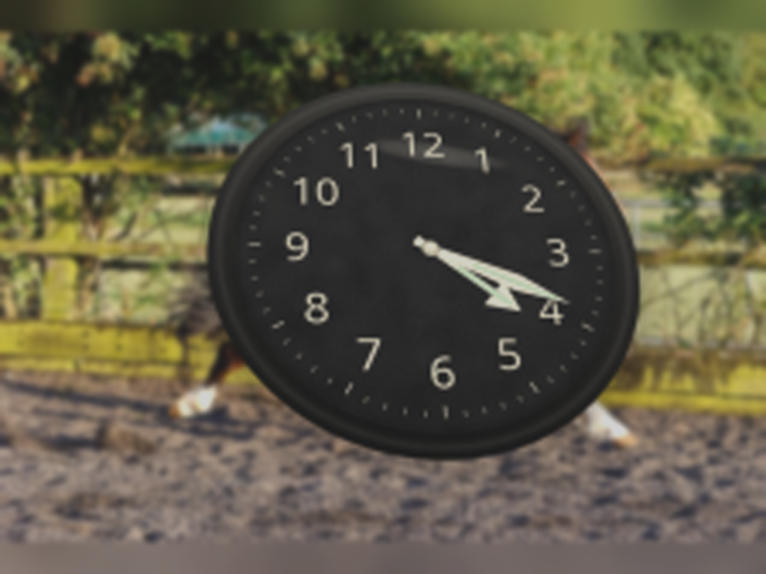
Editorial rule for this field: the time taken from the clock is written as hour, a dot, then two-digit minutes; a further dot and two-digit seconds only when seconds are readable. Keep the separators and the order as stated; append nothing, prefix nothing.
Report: 4.19
